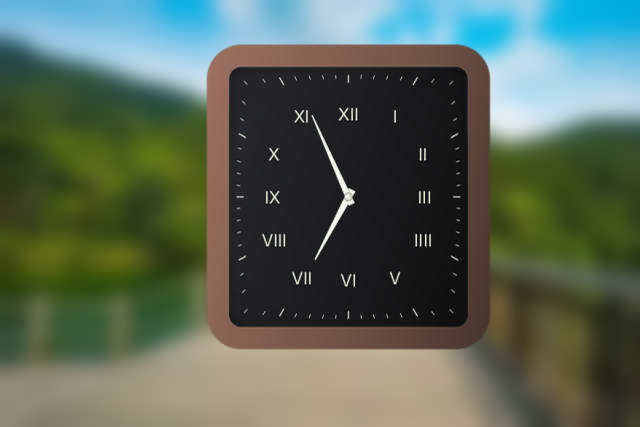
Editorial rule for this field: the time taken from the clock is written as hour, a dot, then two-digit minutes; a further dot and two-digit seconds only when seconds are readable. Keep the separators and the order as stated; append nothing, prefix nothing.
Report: 6.56
